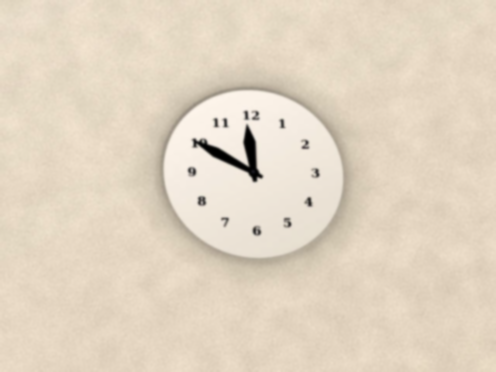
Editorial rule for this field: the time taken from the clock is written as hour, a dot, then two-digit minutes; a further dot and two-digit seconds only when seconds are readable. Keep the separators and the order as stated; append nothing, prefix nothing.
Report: 11.50
